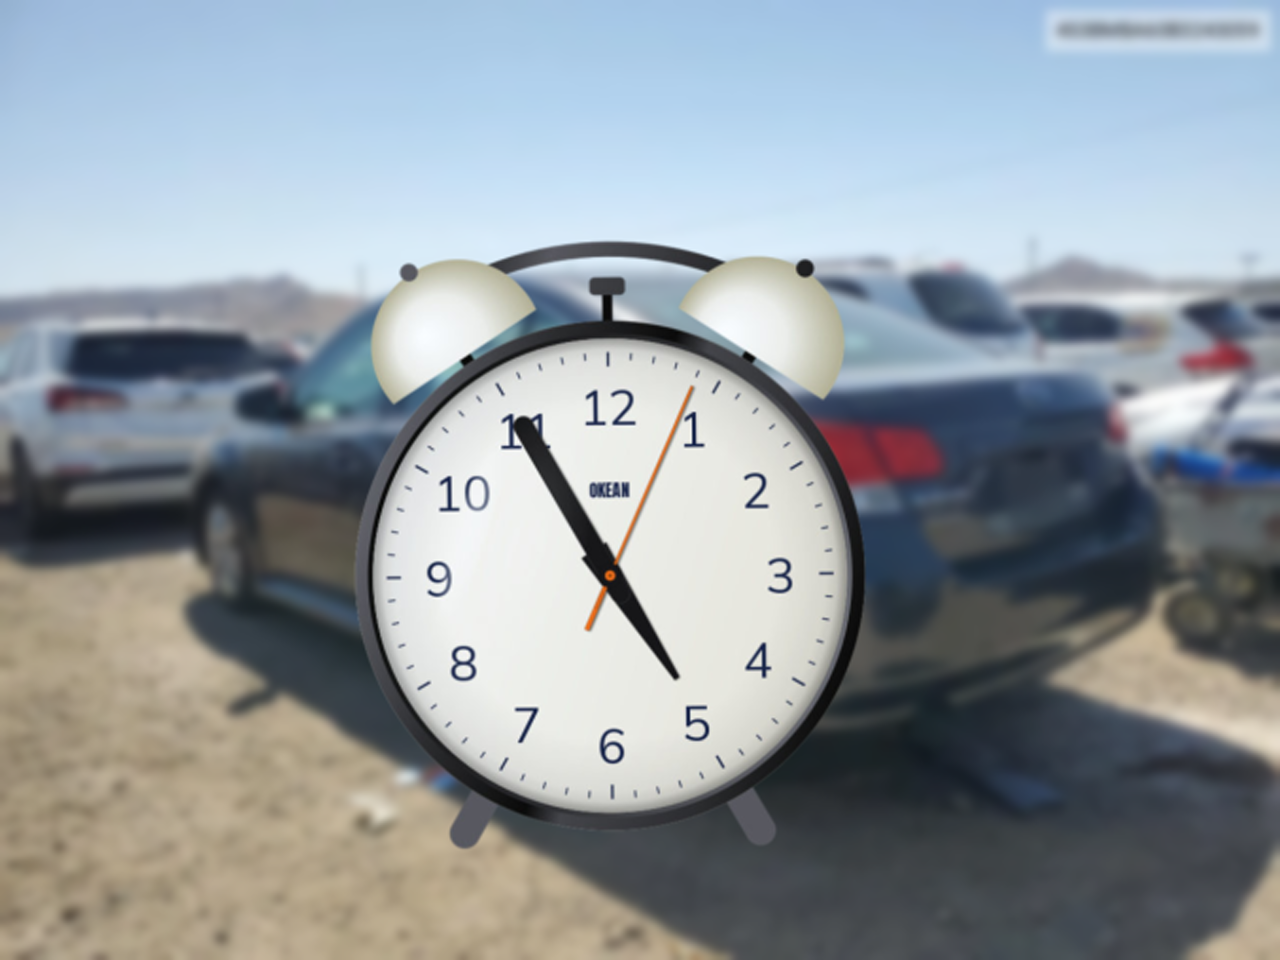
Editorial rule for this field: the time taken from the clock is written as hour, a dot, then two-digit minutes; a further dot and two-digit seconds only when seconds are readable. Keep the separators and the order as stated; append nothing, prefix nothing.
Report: 4.55.04
